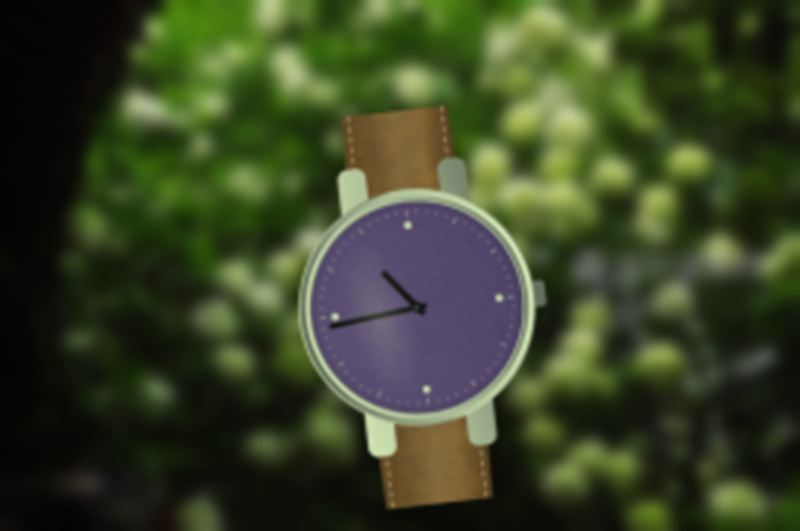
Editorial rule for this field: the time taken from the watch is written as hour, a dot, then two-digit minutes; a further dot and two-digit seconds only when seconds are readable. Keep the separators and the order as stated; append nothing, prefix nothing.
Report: 10.44
